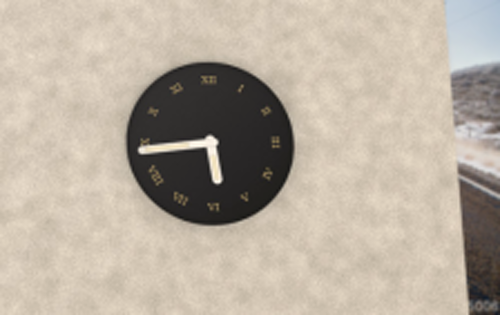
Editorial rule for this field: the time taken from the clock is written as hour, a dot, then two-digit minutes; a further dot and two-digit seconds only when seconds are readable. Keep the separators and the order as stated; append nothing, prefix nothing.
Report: 5.44
